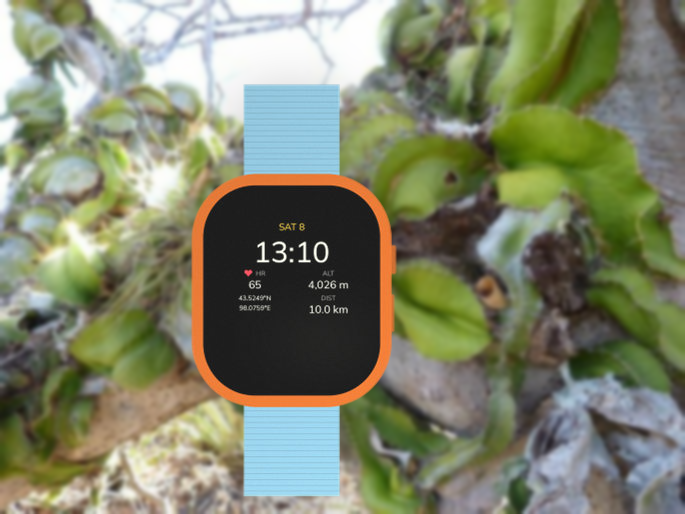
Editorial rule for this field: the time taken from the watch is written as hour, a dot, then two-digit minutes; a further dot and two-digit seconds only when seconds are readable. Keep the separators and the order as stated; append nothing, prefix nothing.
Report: 13.10
